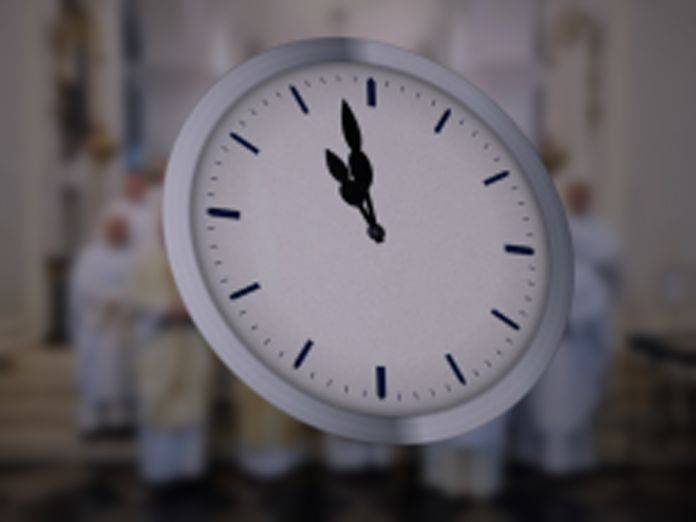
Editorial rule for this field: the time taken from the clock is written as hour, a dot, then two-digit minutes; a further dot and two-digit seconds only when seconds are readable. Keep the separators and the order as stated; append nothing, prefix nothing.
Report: 10.58
